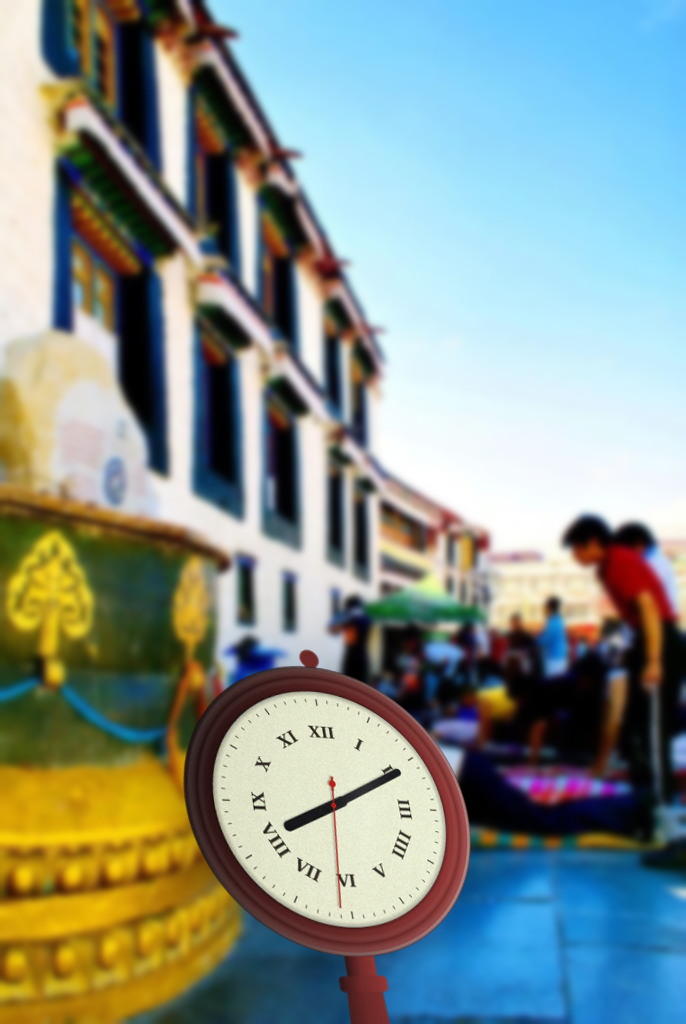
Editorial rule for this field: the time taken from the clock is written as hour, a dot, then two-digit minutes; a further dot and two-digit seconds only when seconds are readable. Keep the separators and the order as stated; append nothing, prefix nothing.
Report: 8.10.31
